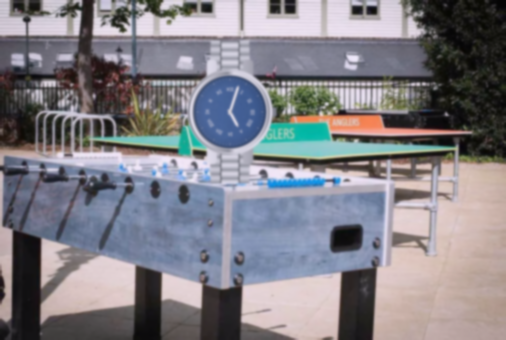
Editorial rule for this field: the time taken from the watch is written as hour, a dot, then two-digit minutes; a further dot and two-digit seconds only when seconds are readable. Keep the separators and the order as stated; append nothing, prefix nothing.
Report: 5.03
